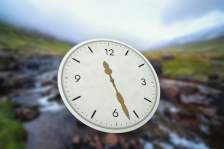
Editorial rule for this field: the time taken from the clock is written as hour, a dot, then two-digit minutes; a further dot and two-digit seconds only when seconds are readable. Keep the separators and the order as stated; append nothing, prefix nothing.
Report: 11.27
